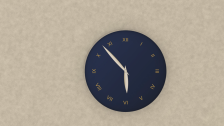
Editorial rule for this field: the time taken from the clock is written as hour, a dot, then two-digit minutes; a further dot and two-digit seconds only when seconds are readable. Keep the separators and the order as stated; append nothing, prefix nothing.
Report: 5.53
